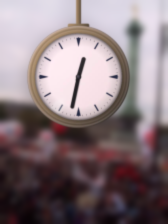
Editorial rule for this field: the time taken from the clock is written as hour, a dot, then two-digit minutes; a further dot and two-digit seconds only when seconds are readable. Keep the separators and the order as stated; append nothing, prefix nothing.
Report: 12.32
